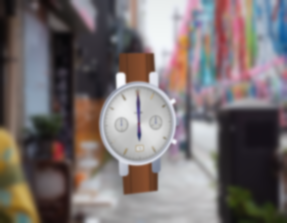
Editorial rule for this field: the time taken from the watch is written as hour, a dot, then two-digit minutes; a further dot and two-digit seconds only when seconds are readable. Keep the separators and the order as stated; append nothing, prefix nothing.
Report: 6.00
